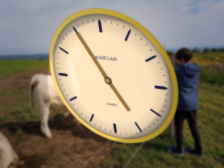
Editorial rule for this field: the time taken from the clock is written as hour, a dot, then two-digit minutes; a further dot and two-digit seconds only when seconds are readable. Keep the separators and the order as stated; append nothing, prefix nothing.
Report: 4.55
